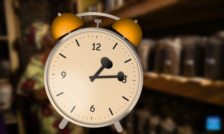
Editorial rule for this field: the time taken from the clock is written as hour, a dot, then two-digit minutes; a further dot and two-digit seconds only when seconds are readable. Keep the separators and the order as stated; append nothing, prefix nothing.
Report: 1.14
